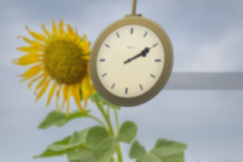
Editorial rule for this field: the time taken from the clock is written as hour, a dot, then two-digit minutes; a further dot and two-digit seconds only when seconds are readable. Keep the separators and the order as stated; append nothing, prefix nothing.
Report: 2.10
